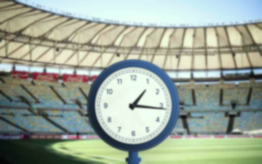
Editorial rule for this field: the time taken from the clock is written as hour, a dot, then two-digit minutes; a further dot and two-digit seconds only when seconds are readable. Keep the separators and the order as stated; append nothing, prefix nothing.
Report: 1.16
